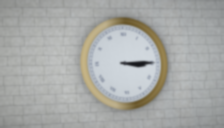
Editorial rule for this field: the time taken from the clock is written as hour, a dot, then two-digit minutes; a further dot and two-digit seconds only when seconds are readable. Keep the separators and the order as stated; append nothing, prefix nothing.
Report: 3.15
